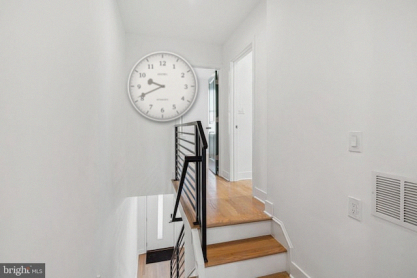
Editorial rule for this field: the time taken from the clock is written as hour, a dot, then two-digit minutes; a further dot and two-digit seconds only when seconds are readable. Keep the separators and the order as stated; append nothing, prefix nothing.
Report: 9.41
